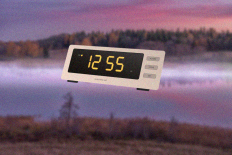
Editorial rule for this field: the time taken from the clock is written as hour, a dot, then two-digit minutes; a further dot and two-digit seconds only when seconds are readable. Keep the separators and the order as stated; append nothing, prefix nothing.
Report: 12.55
